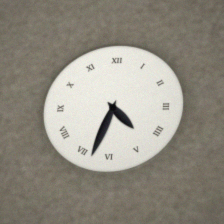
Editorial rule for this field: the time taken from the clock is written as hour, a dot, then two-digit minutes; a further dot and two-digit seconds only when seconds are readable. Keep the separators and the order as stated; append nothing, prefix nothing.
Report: 4.33
